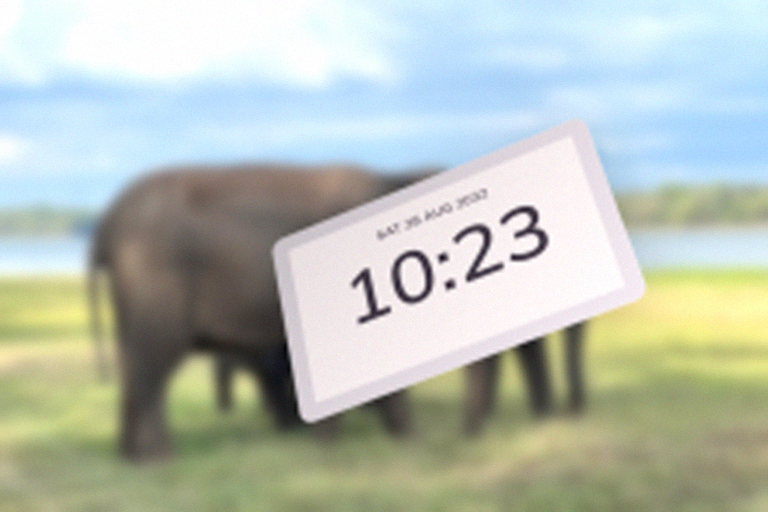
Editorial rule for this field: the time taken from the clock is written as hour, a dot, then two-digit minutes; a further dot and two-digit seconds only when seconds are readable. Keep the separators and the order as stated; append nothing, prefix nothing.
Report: 10.23
